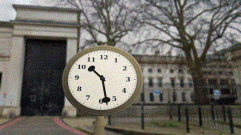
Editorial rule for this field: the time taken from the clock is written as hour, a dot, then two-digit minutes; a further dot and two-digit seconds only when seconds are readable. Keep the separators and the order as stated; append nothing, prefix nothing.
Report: 10.28
